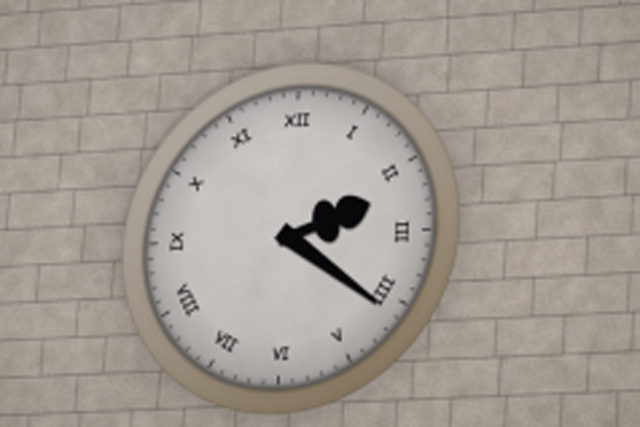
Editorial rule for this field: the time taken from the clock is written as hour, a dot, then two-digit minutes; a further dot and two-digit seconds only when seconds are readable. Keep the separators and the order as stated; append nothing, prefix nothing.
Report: 2.21
